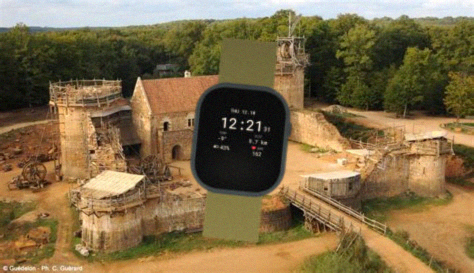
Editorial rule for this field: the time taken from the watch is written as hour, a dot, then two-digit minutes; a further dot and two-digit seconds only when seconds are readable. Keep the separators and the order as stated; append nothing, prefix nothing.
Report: 12.21
